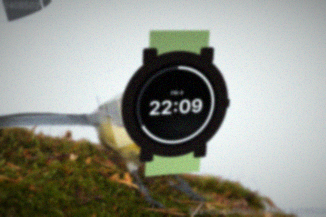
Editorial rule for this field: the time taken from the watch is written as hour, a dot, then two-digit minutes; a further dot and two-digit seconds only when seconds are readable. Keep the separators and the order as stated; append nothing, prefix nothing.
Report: 22.09
